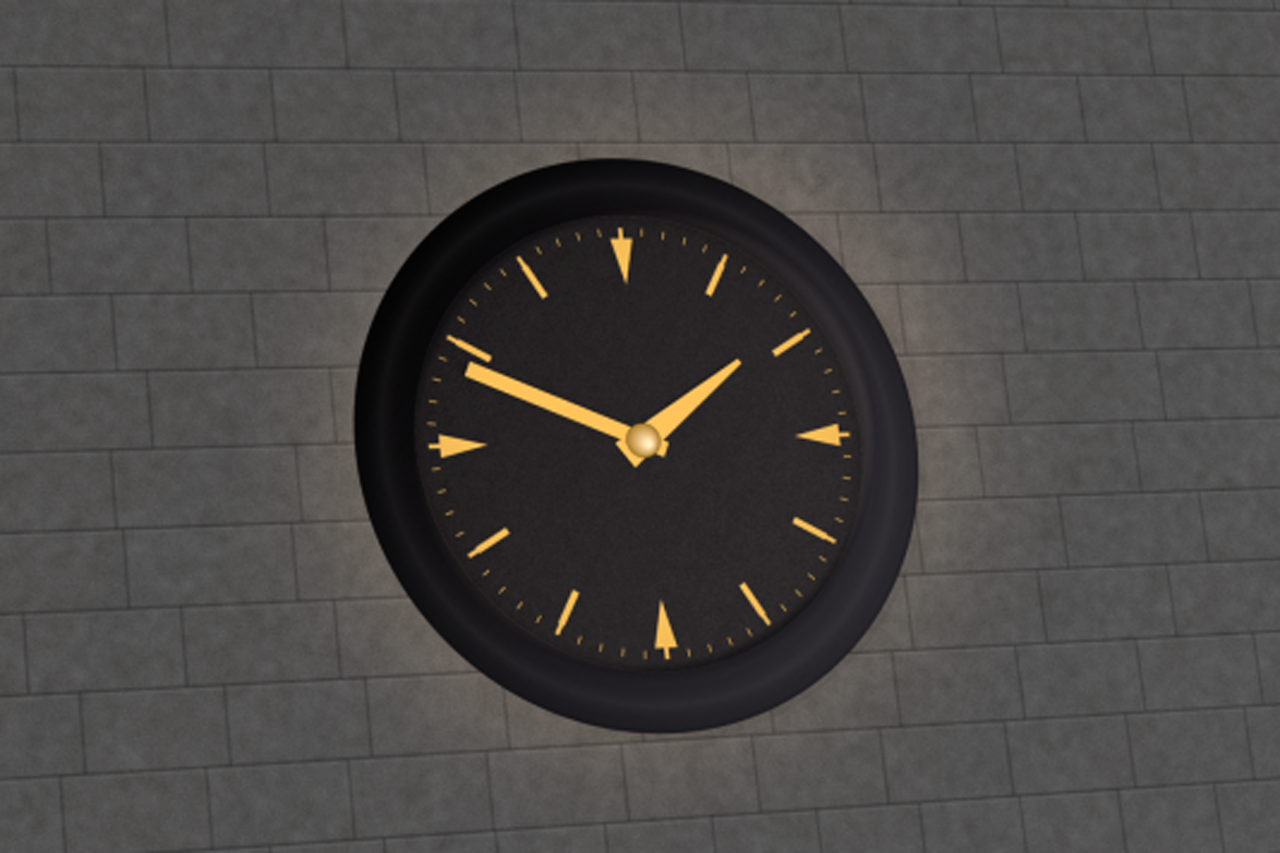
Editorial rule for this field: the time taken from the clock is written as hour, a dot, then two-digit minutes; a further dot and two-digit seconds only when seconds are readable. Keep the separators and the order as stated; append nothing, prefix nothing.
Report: 1.49
